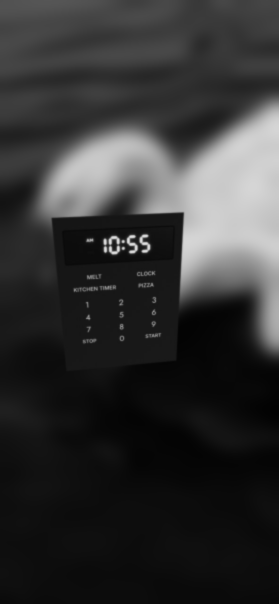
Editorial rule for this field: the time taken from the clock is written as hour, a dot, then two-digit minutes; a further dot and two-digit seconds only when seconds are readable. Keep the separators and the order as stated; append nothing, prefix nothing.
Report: 10.55
